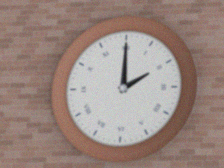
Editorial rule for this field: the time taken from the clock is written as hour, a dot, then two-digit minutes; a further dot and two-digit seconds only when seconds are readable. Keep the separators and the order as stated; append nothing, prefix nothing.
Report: 2.00
